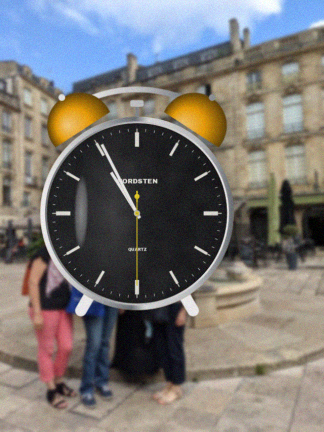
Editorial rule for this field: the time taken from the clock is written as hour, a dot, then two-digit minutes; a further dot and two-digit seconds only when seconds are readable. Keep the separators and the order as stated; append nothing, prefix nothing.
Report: 10.55.30
